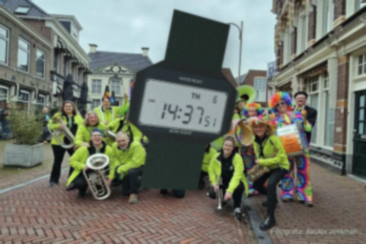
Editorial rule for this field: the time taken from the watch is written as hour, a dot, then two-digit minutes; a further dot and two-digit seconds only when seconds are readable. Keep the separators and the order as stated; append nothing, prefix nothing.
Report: 14.37
